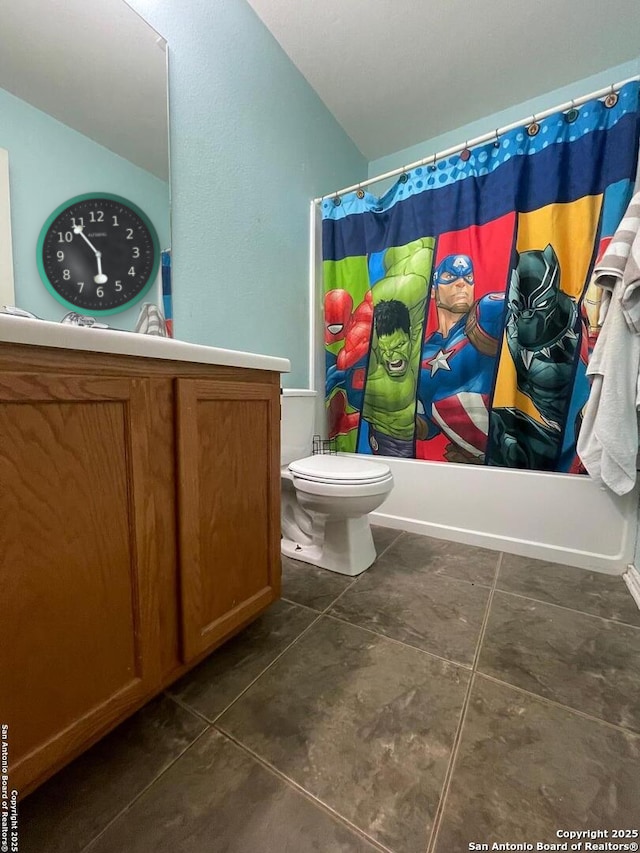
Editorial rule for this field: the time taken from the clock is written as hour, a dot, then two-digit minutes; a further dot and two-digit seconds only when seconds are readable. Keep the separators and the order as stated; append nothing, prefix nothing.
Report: 5.54
